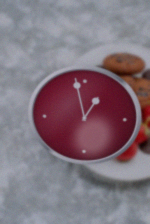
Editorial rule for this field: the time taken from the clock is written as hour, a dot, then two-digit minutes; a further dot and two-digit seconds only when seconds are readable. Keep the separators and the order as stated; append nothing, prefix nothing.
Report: 12.58
